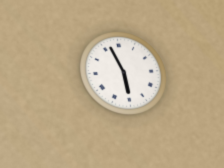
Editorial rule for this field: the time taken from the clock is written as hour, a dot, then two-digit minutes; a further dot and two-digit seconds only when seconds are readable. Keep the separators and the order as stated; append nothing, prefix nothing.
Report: 5.57
